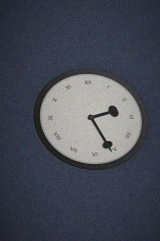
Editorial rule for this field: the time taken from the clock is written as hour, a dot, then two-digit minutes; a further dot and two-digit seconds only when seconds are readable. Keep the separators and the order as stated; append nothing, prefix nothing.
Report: 2.26
